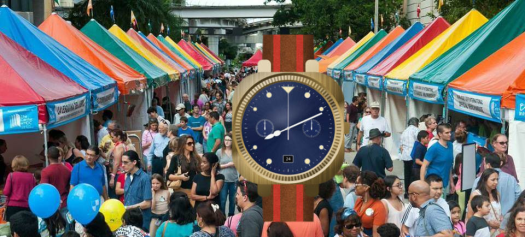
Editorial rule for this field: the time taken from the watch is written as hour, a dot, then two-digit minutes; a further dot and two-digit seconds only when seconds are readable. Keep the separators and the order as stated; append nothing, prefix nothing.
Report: 8.11
